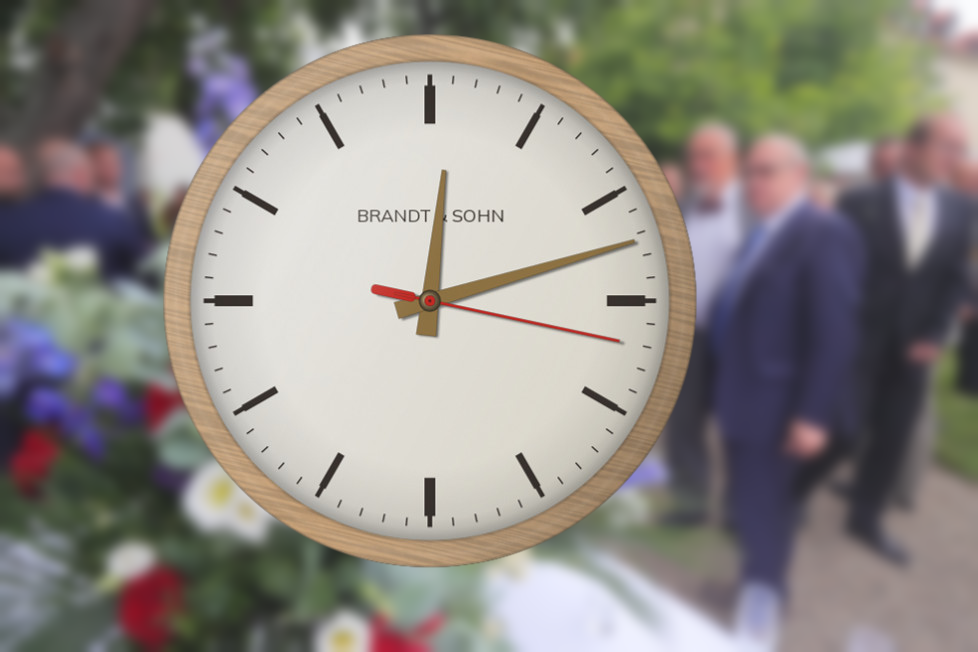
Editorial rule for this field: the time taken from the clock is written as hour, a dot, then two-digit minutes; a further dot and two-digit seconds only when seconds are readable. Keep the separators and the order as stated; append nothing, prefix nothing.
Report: 12.12.17
